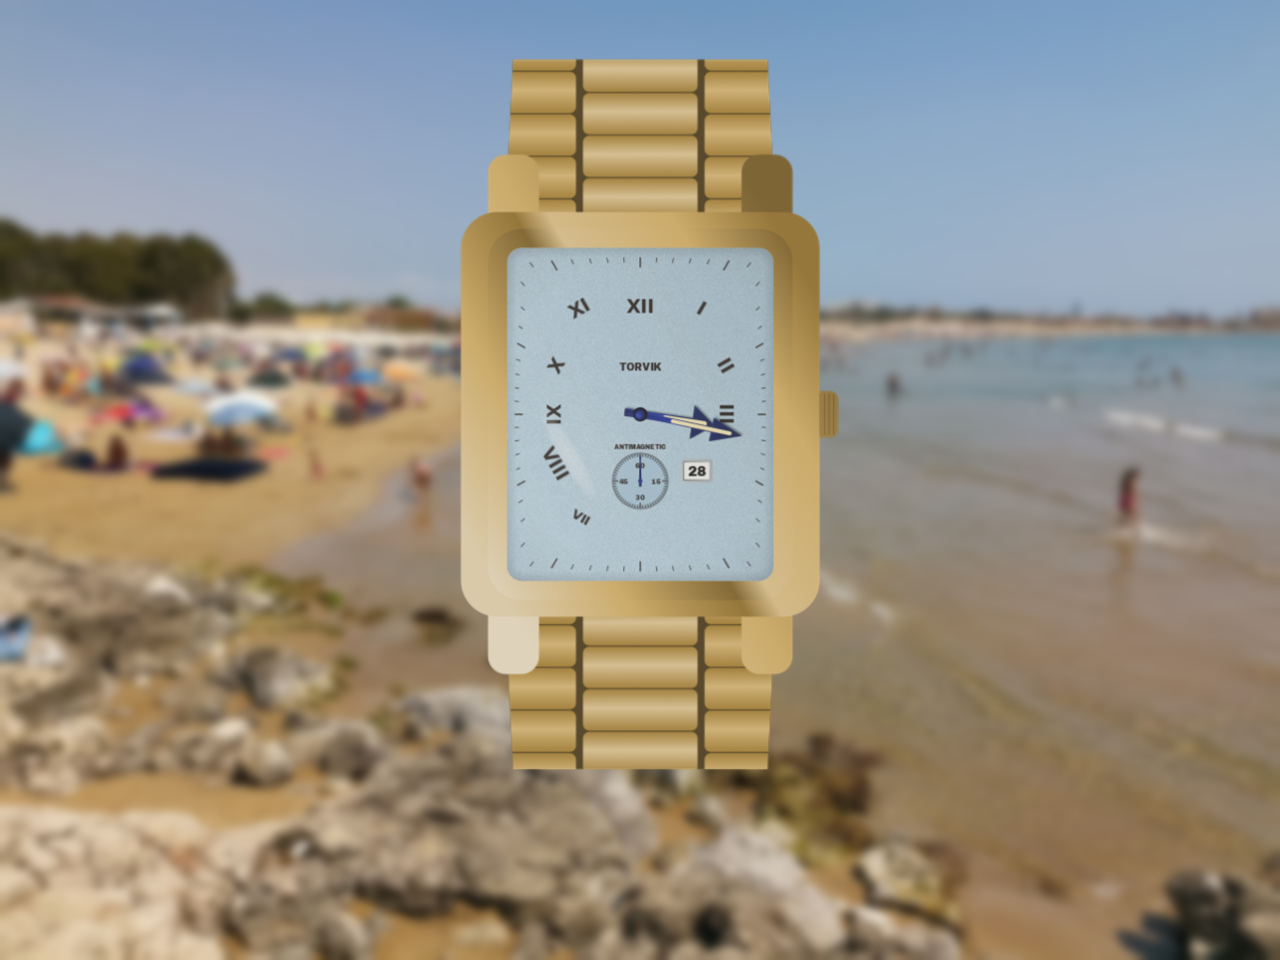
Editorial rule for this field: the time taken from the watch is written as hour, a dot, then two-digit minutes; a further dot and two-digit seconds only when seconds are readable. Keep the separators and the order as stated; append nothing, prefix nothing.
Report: 3.17
